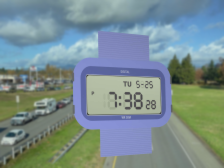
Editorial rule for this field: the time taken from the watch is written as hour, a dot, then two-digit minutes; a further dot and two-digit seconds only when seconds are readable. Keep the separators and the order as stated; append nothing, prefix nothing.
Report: 7.38.28
